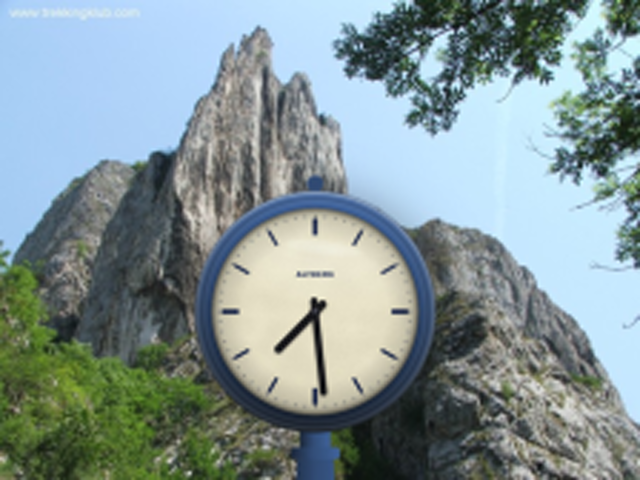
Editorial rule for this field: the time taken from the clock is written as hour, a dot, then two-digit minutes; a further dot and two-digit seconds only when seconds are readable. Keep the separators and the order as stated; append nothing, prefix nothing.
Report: 7.29
